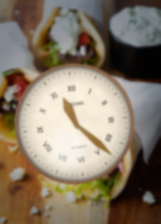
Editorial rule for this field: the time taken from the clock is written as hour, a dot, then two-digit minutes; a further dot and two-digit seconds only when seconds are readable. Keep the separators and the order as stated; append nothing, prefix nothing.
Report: 11.23
